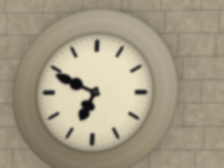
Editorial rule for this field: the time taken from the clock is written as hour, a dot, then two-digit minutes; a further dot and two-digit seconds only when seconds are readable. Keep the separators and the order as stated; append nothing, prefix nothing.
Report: 6.49
